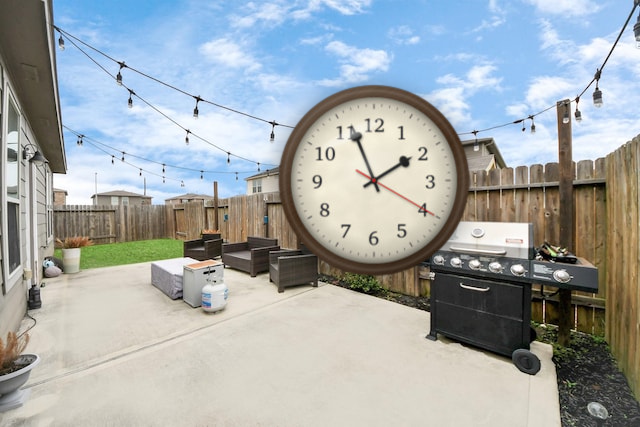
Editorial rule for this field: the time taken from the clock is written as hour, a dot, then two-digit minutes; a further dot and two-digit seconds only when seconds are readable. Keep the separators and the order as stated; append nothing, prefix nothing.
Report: 1.56.20
